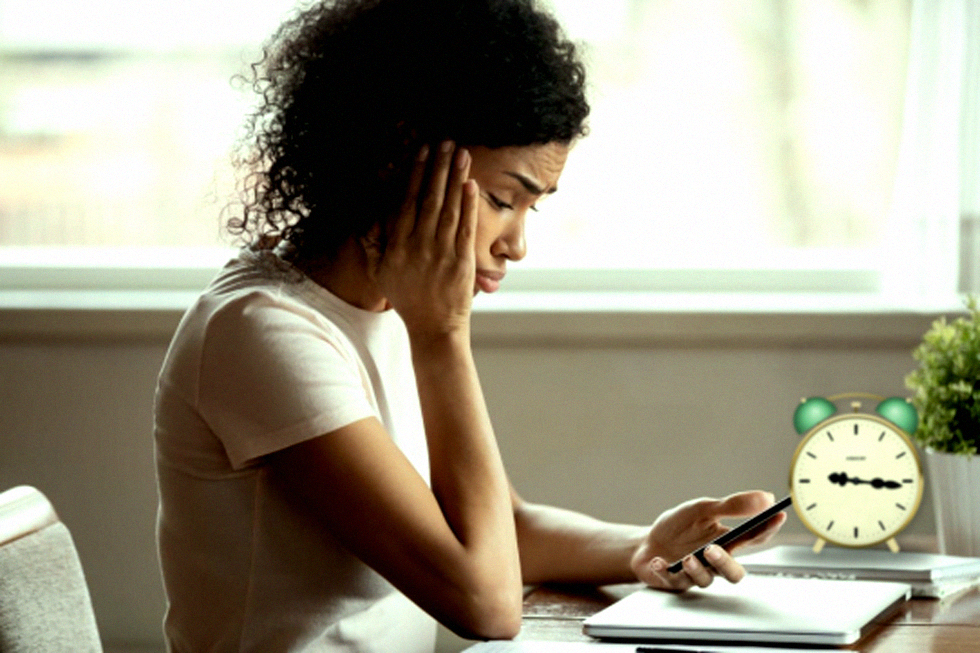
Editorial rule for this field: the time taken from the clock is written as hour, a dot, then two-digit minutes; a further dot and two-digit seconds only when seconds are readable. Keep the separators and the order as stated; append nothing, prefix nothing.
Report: 9.16
